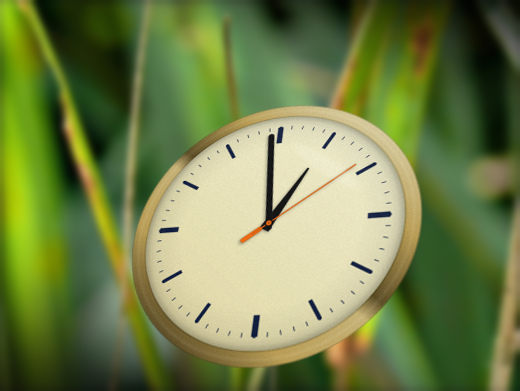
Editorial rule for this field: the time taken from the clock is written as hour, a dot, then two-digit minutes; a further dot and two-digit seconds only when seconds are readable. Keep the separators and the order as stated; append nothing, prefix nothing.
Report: 12.59.09
